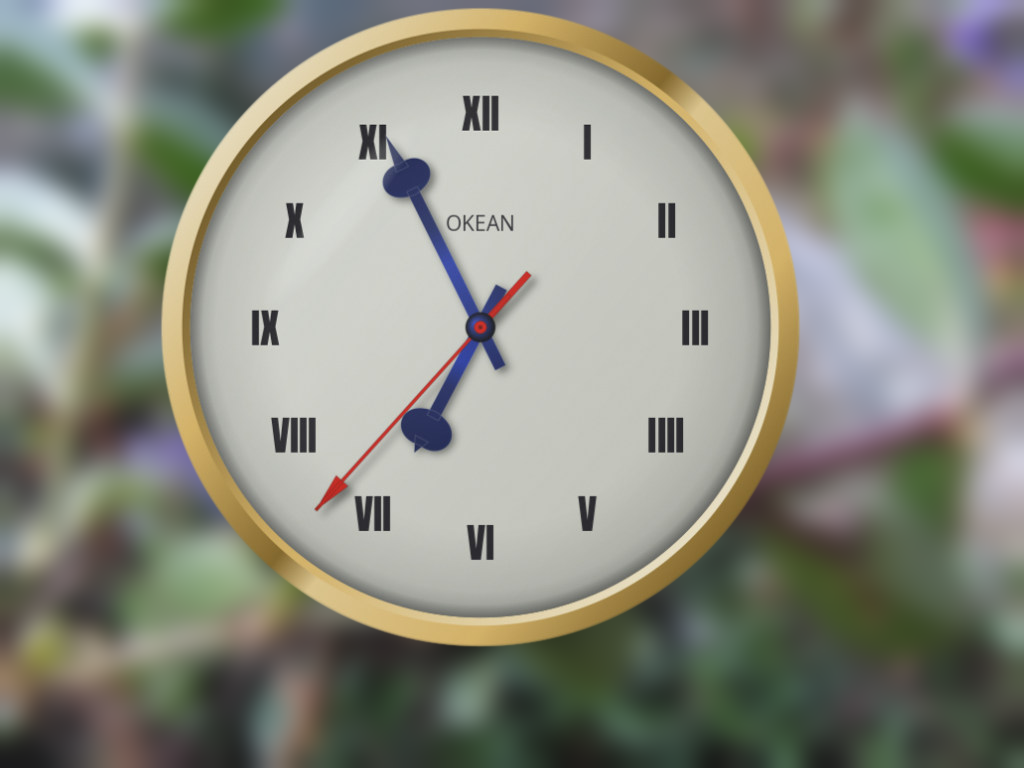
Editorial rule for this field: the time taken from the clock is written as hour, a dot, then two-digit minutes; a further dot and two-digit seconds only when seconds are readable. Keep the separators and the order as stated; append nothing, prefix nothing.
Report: 6.55.37
